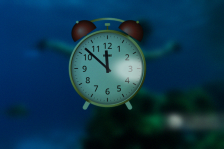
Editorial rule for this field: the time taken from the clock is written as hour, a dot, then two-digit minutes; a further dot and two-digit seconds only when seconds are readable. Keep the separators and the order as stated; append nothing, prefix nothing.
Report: 11.52
